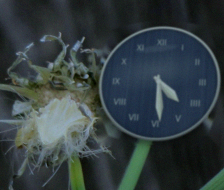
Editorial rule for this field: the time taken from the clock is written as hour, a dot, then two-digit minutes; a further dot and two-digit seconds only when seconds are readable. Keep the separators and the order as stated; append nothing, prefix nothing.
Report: 4.29
